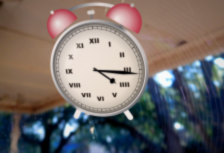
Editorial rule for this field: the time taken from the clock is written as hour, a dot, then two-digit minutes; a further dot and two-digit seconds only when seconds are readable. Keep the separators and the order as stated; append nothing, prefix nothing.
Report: 4.16
